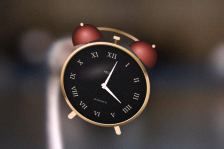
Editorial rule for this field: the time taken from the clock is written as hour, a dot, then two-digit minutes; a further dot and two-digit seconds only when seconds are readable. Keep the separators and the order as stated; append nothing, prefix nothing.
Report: 4.02
